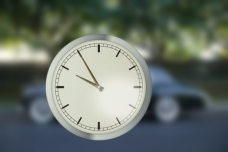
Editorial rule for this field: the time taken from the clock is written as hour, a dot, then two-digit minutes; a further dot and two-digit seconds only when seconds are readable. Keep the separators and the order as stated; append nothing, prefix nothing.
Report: 9.55
